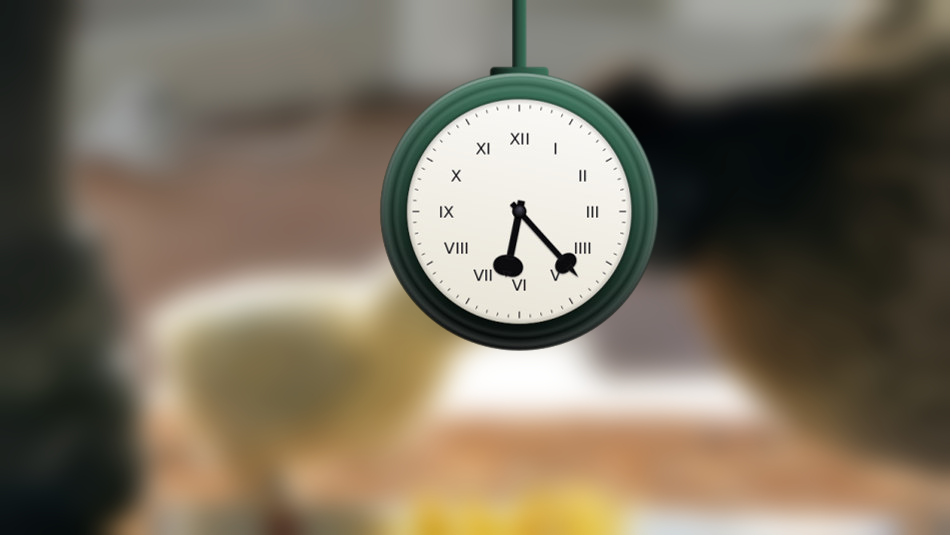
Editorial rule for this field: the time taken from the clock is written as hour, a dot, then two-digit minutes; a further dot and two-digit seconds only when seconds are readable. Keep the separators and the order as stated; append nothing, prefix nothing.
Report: 6.23
